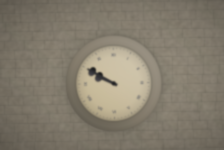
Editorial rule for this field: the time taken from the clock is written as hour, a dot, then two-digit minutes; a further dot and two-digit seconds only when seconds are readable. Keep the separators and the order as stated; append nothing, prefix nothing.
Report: 9.50
